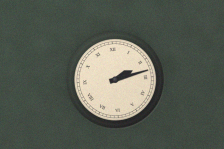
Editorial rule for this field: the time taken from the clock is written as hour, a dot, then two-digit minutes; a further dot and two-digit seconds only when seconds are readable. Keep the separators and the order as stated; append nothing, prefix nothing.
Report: 2.13
